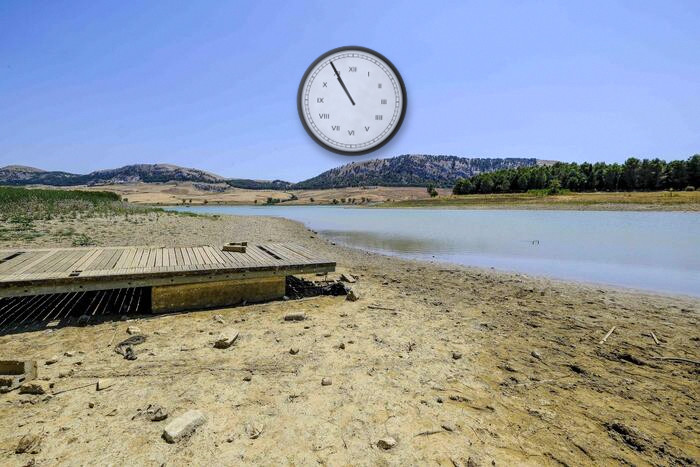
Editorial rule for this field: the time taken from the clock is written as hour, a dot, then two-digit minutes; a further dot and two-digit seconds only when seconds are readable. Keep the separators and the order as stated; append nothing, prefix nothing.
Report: 10.55
